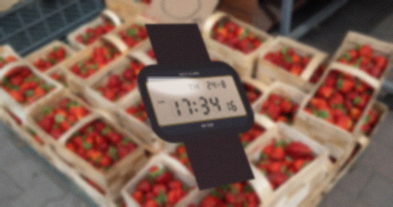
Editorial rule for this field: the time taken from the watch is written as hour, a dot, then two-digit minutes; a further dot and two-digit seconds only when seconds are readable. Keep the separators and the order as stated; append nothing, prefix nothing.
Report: 17.34.16
